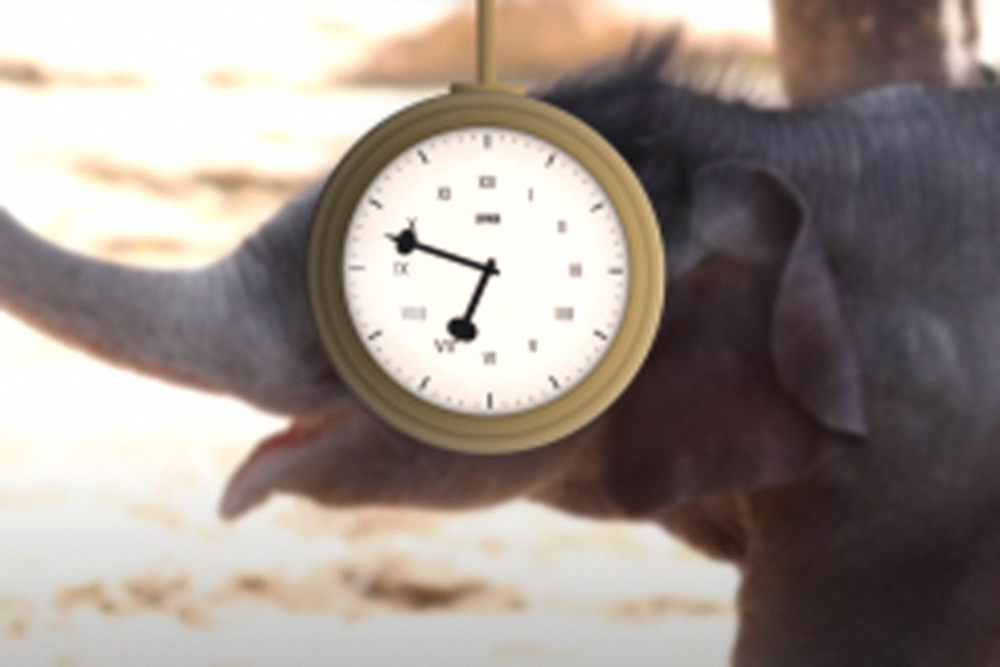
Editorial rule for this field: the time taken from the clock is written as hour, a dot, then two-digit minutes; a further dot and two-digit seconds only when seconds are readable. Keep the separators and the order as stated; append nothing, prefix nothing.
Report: 6.48
